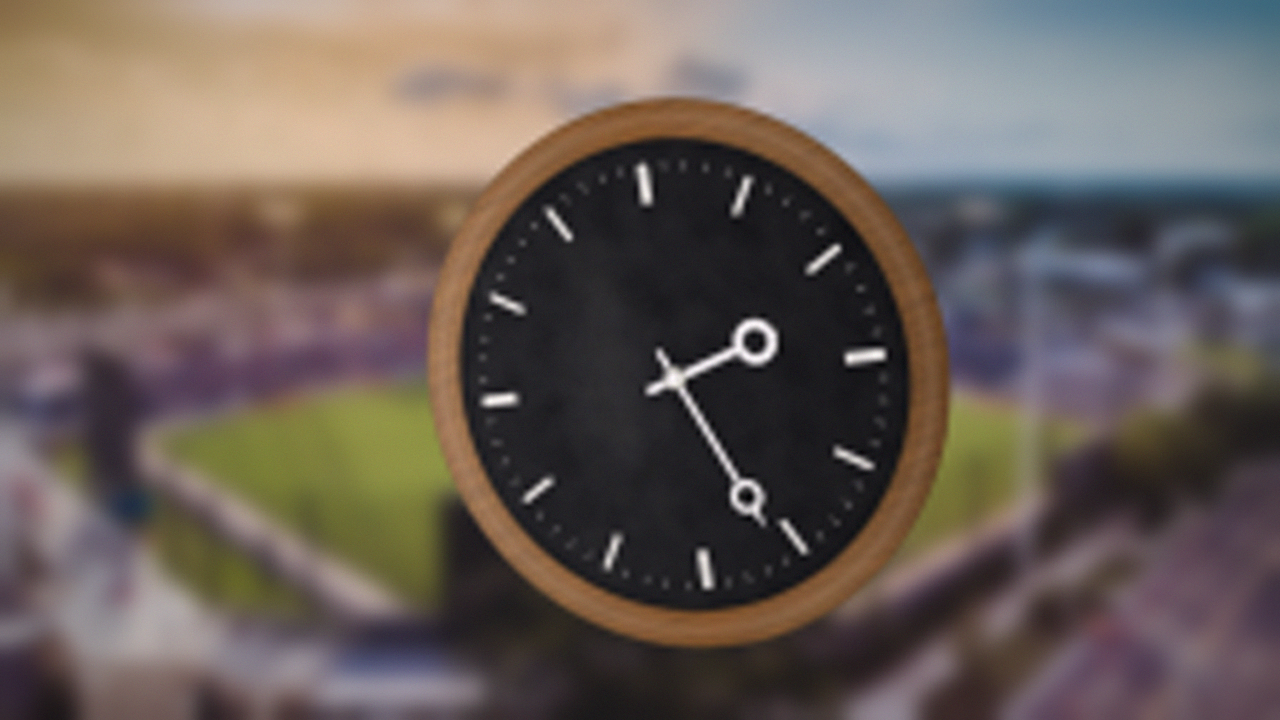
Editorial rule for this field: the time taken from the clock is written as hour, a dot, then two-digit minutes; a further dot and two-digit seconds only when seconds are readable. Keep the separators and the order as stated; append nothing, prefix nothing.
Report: 2.26
